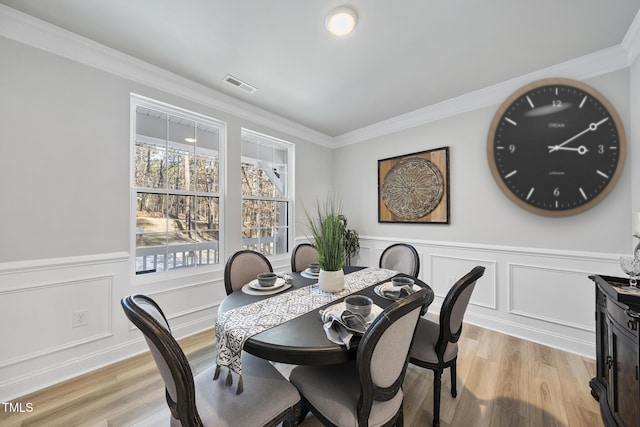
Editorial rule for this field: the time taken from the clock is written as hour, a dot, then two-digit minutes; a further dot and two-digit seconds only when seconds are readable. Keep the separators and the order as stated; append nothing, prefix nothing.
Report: 3.10
